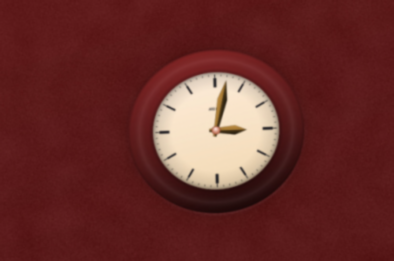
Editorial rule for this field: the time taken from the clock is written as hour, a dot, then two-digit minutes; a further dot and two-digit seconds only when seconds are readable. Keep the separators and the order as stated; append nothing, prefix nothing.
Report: 3.02
